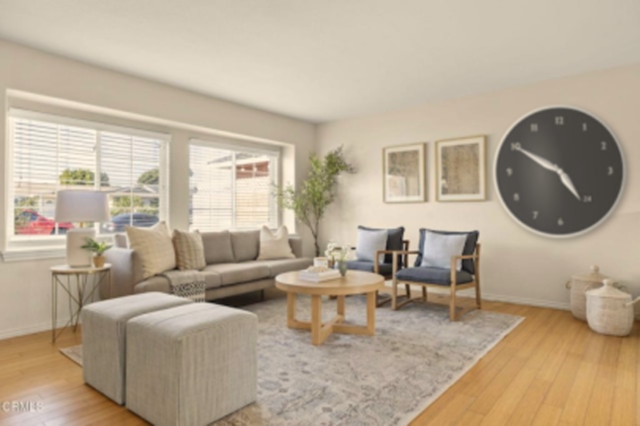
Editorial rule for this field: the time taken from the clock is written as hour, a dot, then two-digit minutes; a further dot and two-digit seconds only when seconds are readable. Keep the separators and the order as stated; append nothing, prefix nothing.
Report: 4.50
